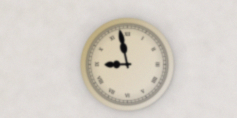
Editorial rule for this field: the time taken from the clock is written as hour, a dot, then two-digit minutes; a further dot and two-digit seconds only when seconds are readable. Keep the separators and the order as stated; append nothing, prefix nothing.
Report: 8.58
